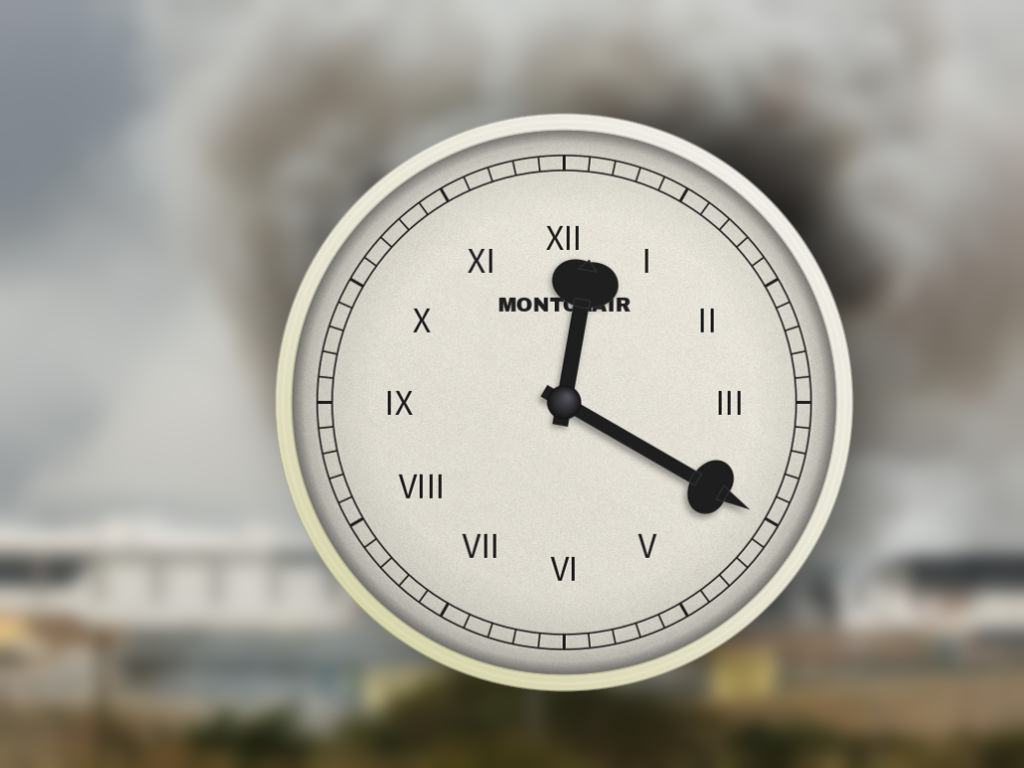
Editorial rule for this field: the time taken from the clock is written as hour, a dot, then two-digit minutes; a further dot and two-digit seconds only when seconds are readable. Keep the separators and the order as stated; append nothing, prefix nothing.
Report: 12.20
